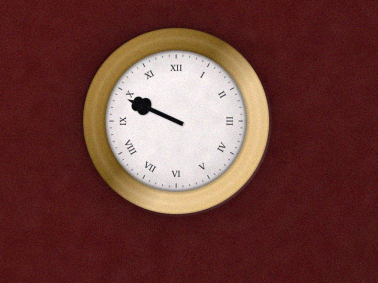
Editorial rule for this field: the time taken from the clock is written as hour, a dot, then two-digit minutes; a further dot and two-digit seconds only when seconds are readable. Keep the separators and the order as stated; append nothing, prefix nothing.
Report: 9.49
